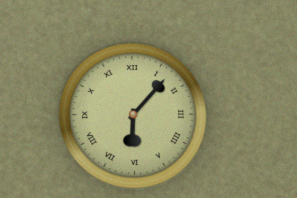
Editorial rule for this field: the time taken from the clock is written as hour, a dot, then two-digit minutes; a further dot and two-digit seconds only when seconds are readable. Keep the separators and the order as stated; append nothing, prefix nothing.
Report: 6.07
